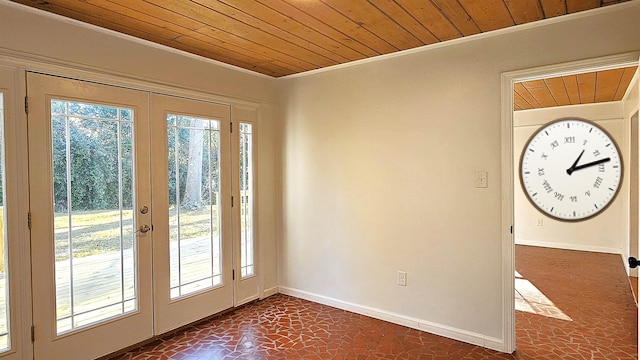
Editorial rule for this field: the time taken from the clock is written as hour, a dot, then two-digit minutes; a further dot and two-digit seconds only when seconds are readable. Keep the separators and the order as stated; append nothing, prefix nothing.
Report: 1.13
